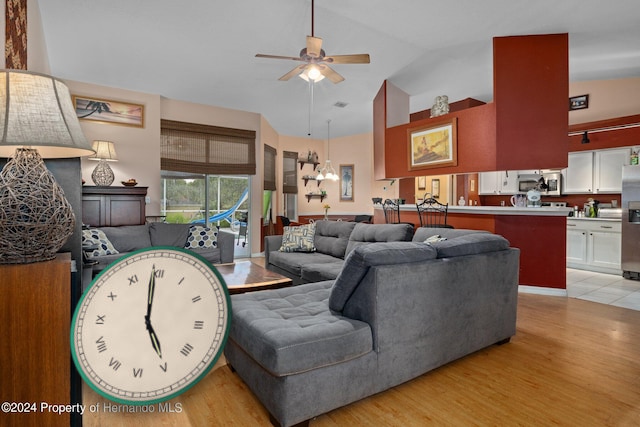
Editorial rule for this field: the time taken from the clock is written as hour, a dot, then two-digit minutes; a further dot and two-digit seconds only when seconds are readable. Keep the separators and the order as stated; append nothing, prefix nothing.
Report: 4.59
